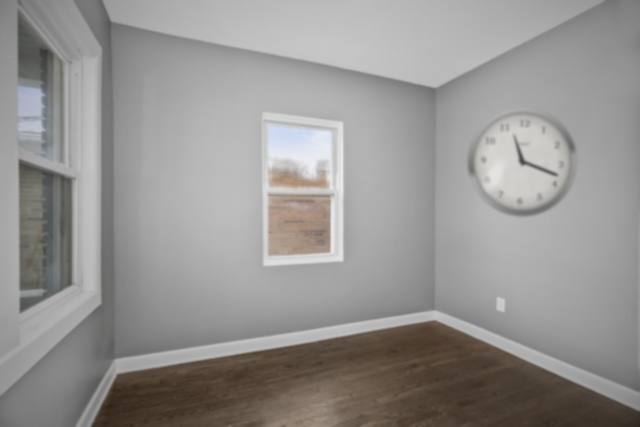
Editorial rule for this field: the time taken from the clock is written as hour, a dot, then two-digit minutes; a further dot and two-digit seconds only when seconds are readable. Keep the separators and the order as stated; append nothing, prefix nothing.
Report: 11.18
